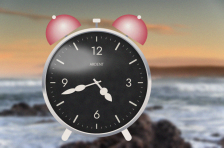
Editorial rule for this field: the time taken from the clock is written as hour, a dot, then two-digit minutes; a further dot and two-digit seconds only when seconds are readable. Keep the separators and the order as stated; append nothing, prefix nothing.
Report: 4.42
